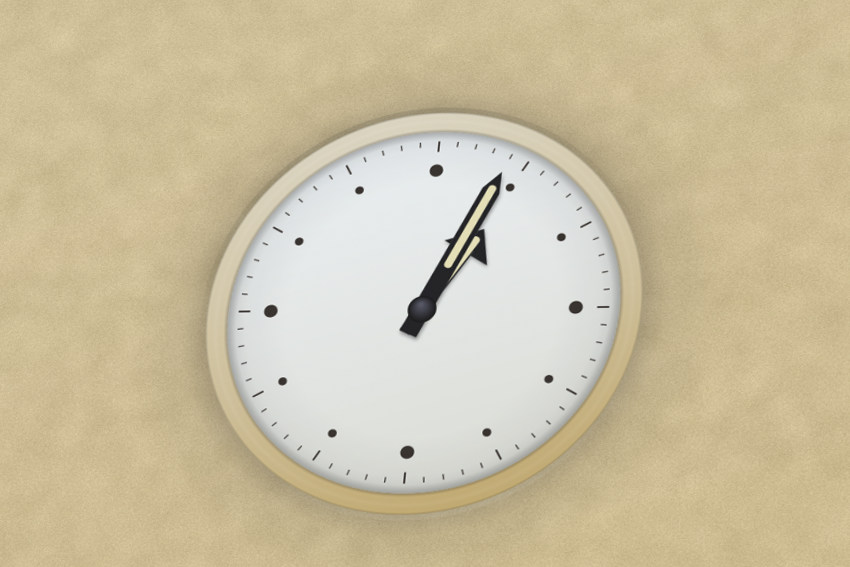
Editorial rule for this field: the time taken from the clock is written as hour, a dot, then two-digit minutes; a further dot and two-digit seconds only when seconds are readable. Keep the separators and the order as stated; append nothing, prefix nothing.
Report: 1.04
